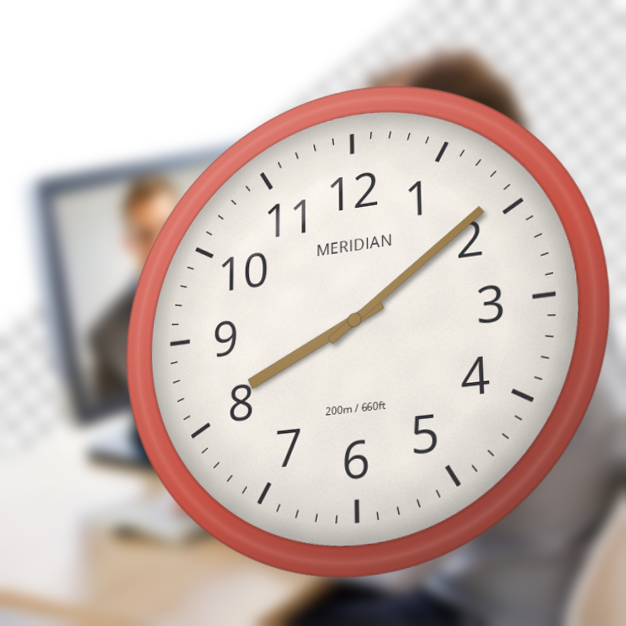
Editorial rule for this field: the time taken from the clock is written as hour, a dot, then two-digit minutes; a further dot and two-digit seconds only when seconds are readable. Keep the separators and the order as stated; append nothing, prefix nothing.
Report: 8.09
